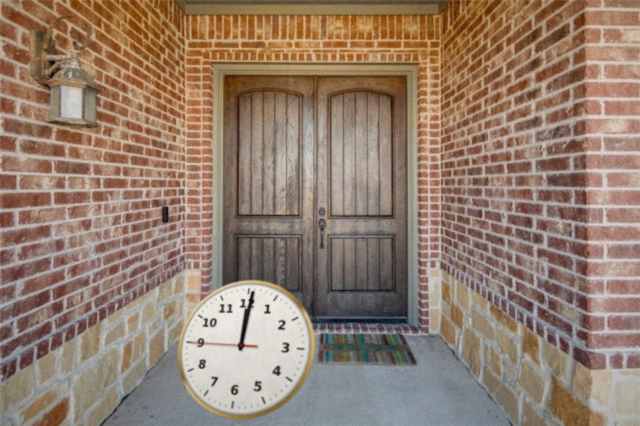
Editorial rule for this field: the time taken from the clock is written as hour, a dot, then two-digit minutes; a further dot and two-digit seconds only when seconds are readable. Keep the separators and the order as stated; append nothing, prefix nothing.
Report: 12.00.45
